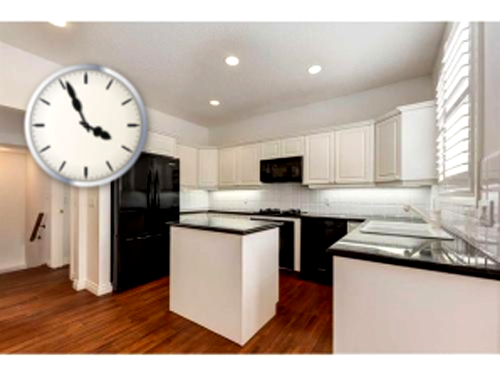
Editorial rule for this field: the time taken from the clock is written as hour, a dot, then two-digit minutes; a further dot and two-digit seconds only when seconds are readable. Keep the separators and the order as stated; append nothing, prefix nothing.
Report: 3.56
